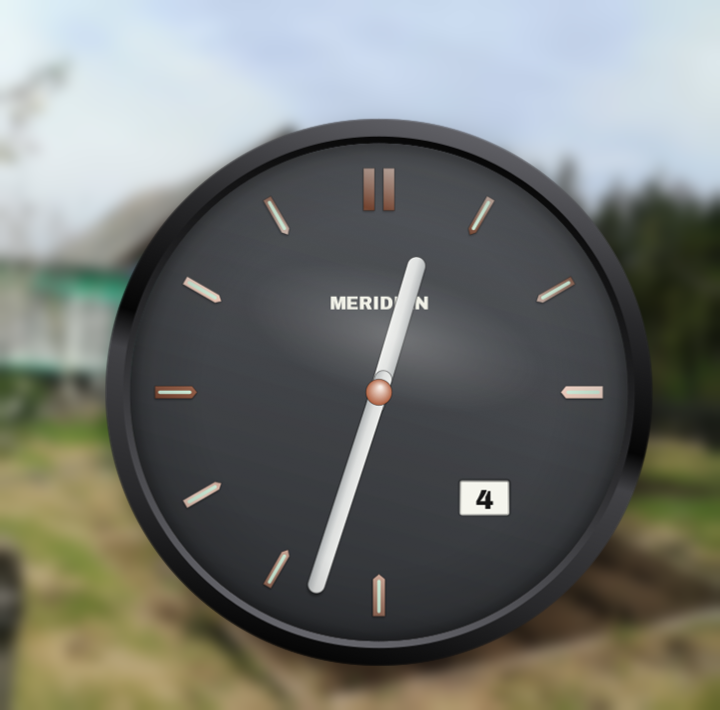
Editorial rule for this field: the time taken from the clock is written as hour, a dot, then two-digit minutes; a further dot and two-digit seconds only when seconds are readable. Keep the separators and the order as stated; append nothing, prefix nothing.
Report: 12.33
